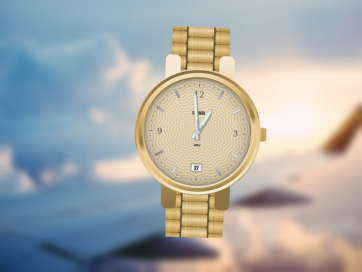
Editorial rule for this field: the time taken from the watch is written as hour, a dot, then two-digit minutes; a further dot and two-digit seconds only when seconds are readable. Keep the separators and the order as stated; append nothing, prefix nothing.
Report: 12.59
